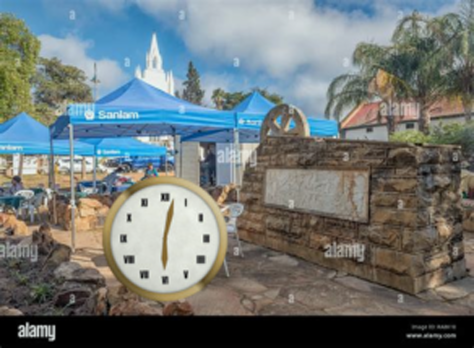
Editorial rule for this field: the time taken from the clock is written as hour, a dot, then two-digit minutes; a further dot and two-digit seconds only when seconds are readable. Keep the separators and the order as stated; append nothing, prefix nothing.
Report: 6.02
